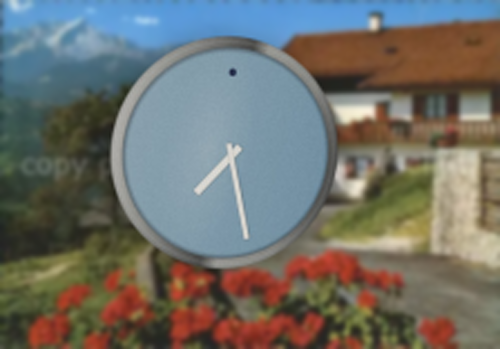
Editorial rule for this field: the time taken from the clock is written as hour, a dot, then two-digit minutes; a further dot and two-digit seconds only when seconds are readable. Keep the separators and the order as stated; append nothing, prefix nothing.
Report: 7.28
